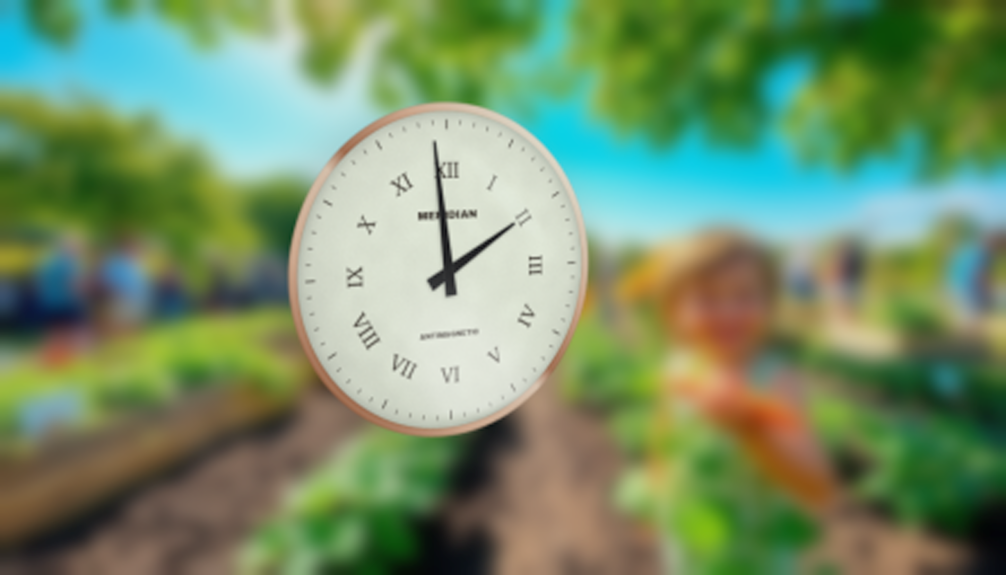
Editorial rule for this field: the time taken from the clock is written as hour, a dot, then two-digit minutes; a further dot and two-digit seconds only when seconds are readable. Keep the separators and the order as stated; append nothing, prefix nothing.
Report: 1.59
